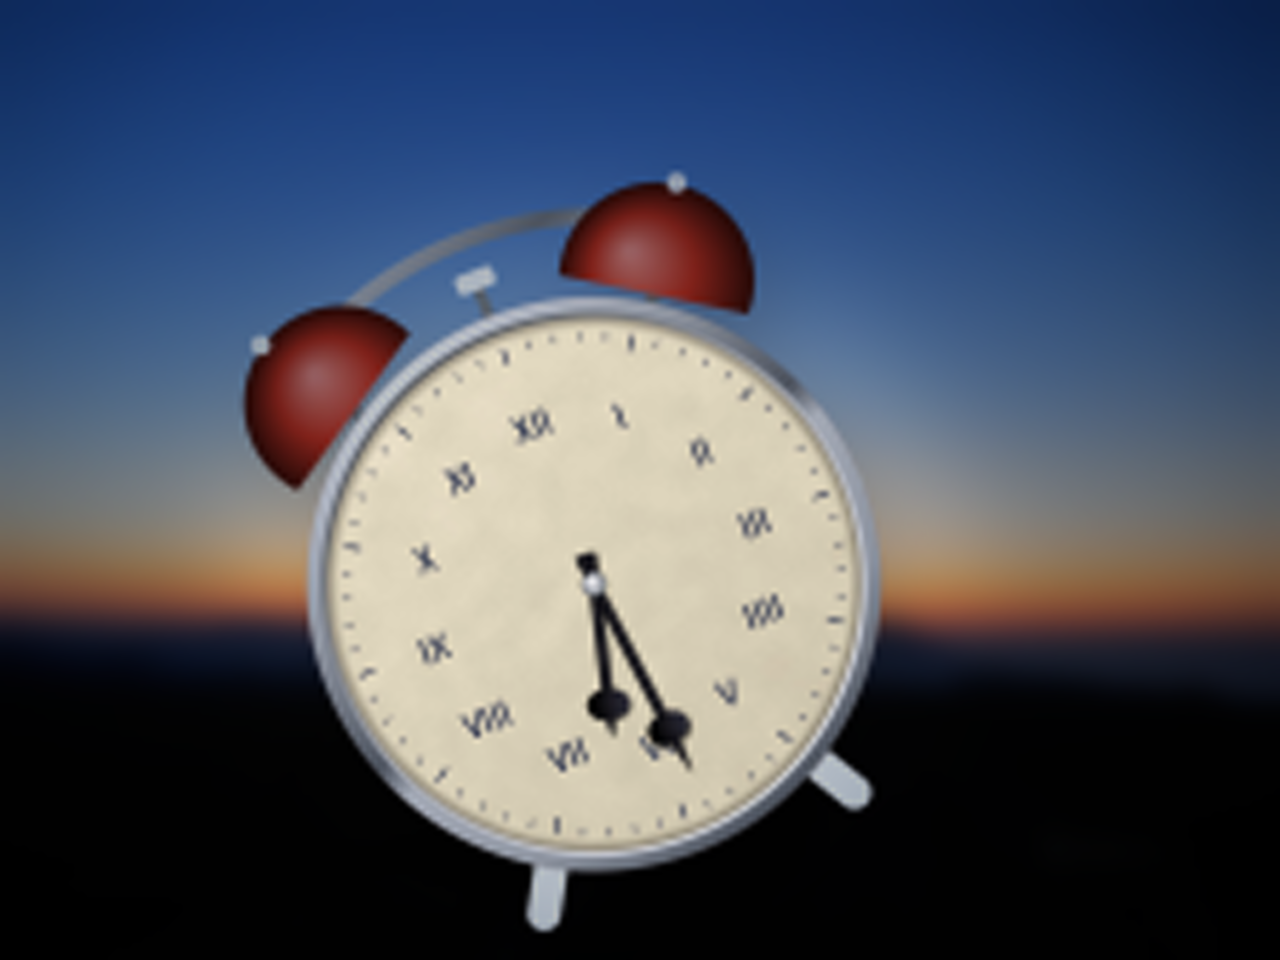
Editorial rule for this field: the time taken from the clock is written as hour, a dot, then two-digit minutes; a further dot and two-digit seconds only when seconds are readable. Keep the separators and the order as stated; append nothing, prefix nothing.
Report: 6.29
